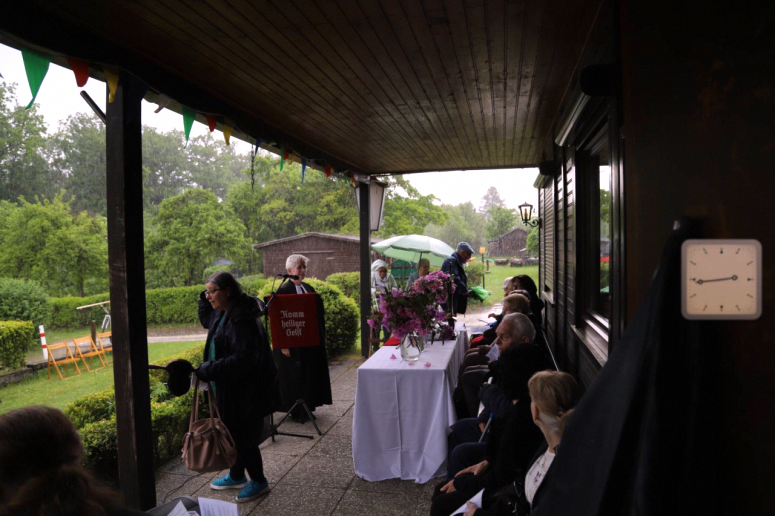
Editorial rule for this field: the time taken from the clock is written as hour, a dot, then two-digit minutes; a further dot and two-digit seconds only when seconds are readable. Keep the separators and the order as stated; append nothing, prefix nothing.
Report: 2.44
